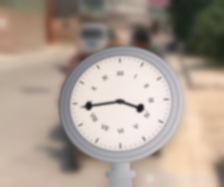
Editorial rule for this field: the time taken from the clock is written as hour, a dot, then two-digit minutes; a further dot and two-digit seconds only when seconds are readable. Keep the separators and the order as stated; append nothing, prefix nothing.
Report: 3.44
